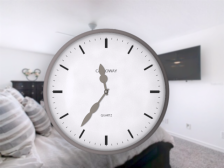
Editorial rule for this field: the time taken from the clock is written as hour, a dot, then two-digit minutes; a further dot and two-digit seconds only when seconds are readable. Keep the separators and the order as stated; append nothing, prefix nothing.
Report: 11.36
